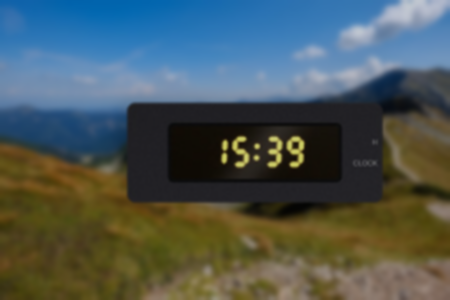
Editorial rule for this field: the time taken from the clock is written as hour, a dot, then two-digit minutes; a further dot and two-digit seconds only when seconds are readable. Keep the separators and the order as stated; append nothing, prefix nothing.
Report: 15.39
